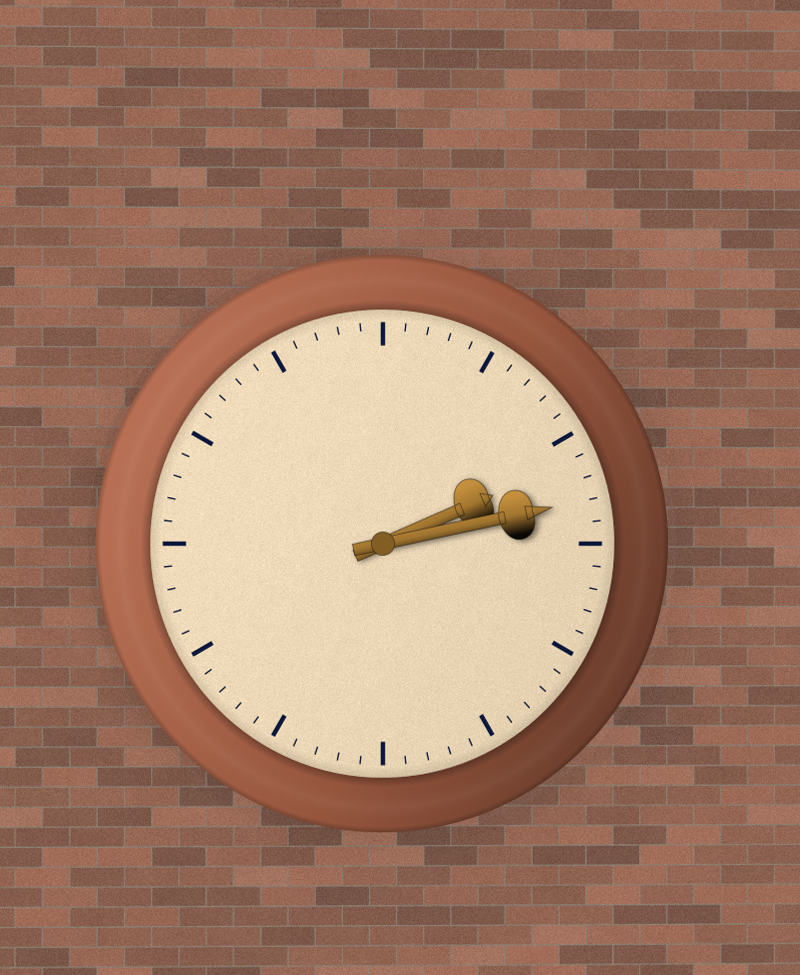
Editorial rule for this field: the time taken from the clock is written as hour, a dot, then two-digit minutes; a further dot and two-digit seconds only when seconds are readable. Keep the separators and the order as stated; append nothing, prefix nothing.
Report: 2.13
